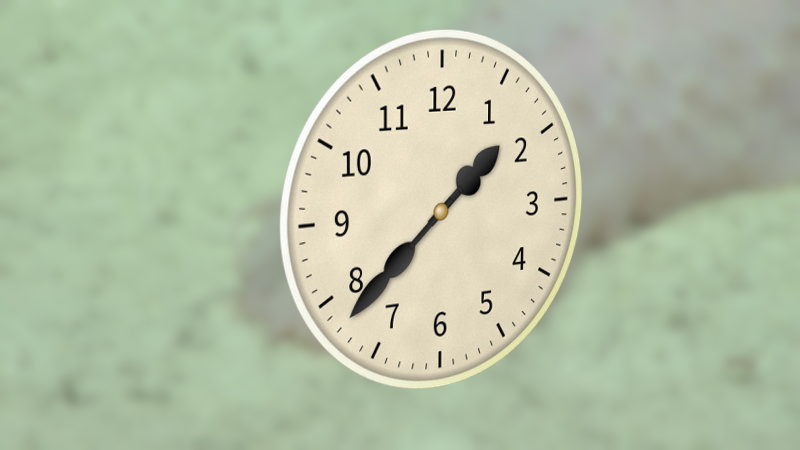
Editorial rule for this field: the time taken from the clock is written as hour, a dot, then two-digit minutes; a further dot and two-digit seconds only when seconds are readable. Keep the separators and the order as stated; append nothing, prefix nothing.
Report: 1.38
